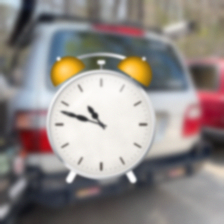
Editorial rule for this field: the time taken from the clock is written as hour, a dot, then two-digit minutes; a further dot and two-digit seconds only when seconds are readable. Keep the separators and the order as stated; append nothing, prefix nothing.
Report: 10.48
